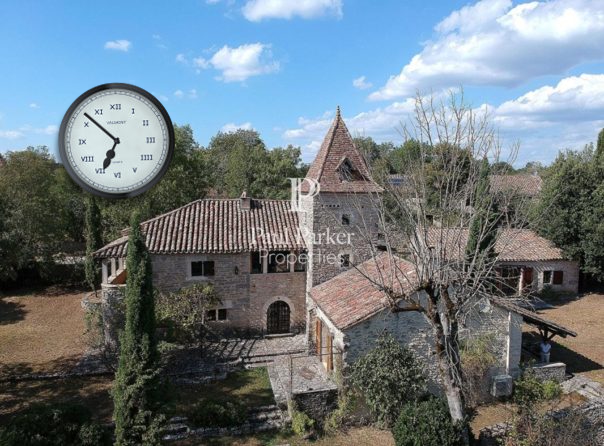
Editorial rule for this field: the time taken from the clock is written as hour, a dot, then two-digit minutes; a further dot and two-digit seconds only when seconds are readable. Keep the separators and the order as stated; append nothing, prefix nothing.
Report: 6.52
